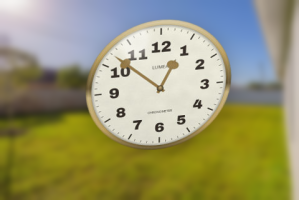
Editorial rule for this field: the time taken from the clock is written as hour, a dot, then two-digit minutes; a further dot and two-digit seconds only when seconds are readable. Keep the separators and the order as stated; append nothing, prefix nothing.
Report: 12.52
